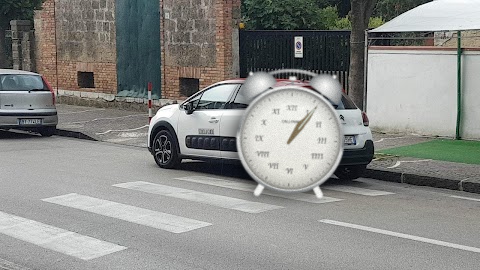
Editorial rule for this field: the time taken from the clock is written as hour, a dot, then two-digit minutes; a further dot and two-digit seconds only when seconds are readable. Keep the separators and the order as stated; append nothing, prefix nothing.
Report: 1.06
